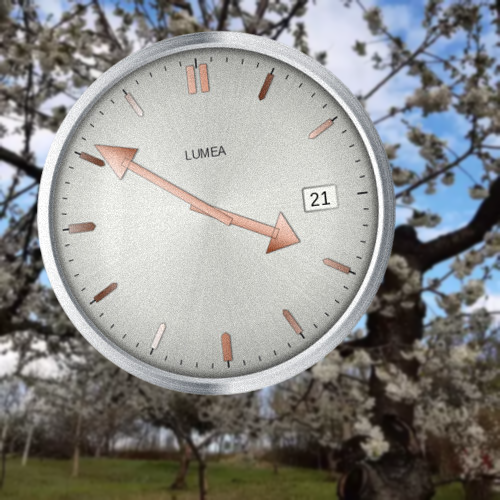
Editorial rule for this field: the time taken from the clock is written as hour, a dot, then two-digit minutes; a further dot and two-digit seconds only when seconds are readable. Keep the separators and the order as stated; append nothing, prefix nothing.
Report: 3.51
